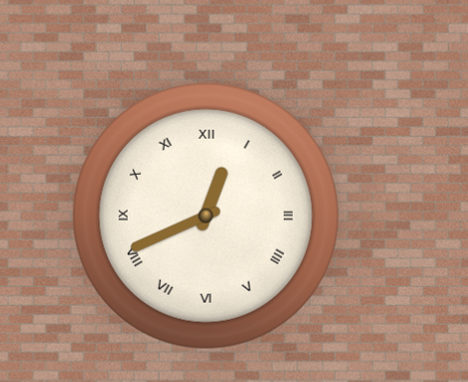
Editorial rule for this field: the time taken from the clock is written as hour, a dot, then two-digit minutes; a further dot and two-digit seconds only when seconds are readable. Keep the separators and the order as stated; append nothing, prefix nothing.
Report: 12.41
